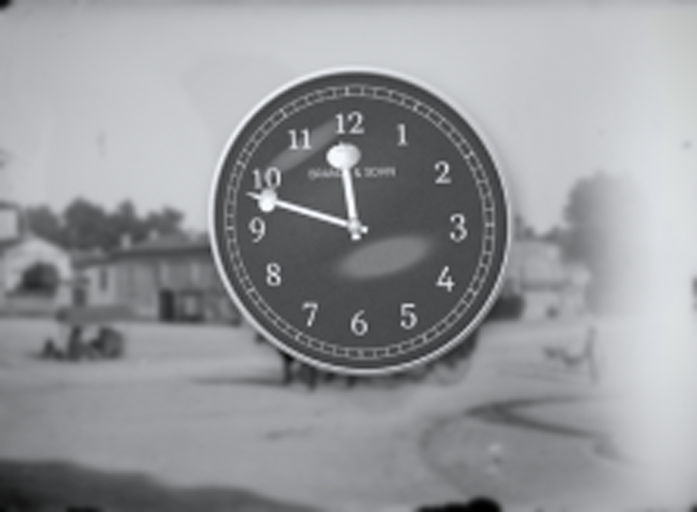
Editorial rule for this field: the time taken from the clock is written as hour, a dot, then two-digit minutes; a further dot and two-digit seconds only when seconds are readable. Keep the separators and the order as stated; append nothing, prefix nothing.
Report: 11.48
